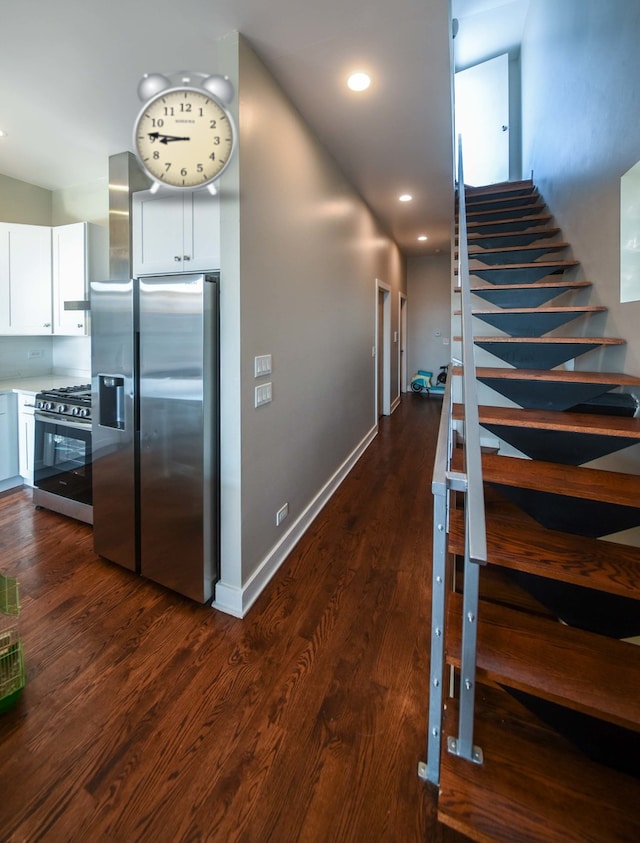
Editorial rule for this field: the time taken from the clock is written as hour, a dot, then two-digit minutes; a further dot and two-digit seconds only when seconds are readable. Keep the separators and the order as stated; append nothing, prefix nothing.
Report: 8.46
